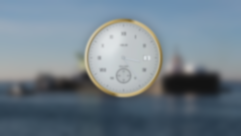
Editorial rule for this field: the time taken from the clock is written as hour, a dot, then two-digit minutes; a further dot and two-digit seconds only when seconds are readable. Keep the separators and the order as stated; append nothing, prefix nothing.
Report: 3.24
